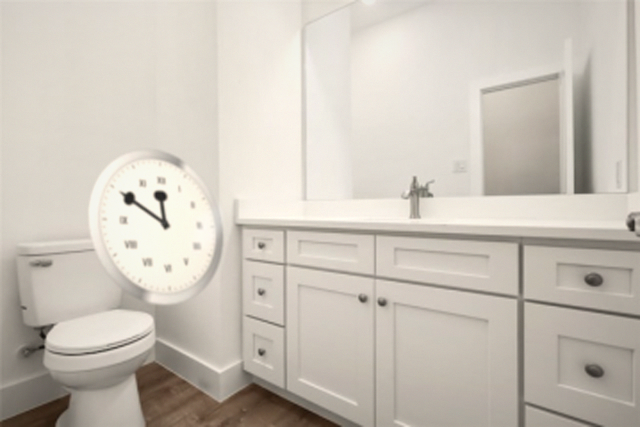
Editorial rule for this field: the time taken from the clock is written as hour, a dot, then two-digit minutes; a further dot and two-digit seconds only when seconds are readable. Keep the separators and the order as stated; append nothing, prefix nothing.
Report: 11.50
